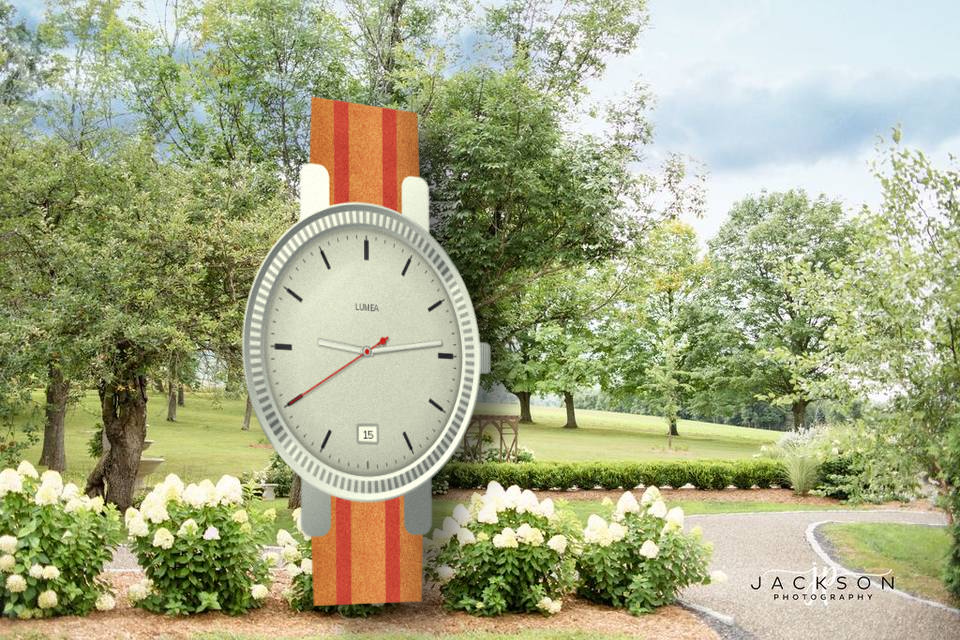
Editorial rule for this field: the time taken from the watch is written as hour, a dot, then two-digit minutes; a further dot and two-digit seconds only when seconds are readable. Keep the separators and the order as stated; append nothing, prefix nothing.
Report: 9.13.40
